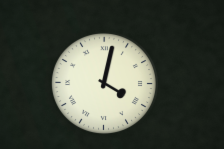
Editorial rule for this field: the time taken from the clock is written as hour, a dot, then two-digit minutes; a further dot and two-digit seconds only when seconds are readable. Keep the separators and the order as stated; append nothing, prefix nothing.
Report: 4.02
